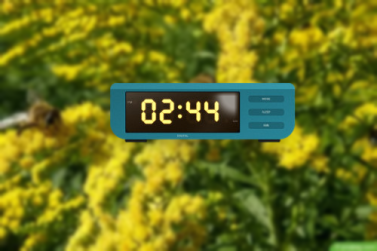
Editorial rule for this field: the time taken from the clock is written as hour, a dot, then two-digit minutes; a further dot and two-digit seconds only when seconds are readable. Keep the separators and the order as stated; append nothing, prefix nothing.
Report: 2.44
